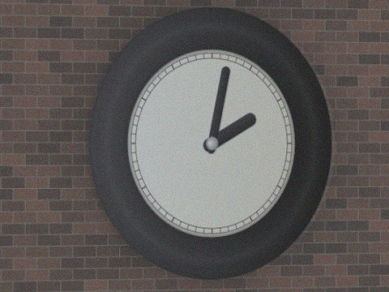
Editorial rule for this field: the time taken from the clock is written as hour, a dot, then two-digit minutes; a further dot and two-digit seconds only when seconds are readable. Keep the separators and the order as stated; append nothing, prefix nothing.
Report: 2.02
